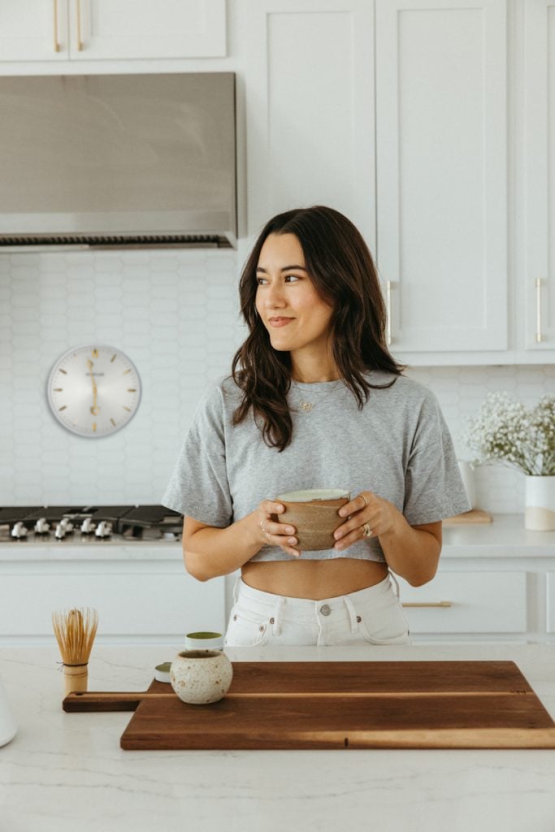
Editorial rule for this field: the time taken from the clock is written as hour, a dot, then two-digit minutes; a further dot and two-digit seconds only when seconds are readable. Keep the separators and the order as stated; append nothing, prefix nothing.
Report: 5.58
